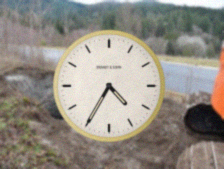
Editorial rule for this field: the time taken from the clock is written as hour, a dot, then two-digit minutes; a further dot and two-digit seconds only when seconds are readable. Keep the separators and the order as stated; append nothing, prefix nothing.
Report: 4.35
